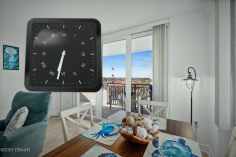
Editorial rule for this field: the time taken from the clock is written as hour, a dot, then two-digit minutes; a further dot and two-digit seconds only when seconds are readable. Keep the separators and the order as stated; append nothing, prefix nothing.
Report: 6.32
